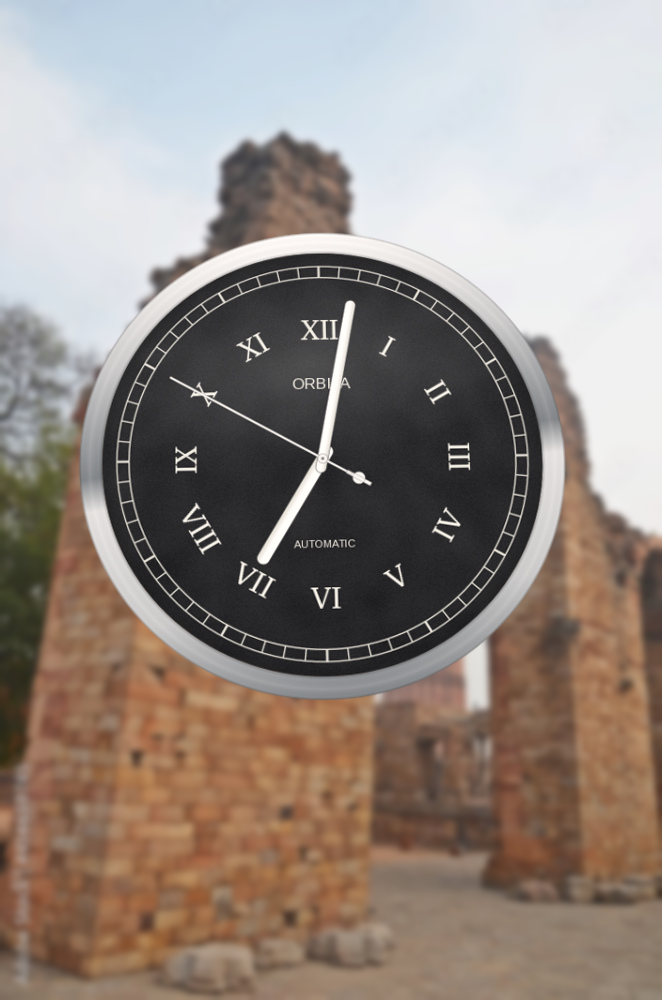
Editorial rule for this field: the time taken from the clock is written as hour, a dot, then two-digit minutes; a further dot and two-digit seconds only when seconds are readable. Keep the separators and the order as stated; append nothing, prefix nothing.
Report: 7.01.50
